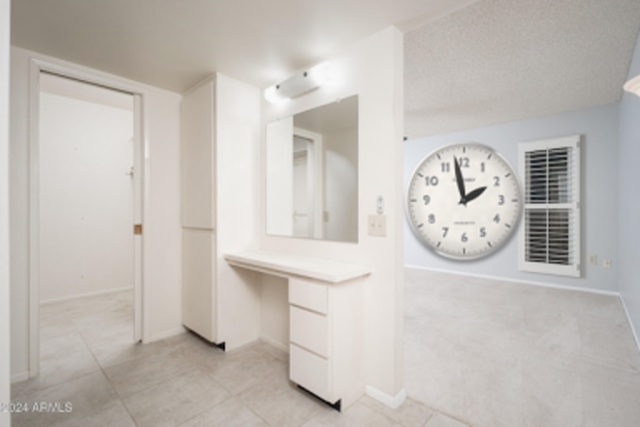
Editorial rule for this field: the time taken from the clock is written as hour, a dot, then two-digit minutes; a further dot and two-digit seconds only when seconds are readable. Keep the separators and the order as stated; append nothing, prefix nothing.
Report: 1.58
